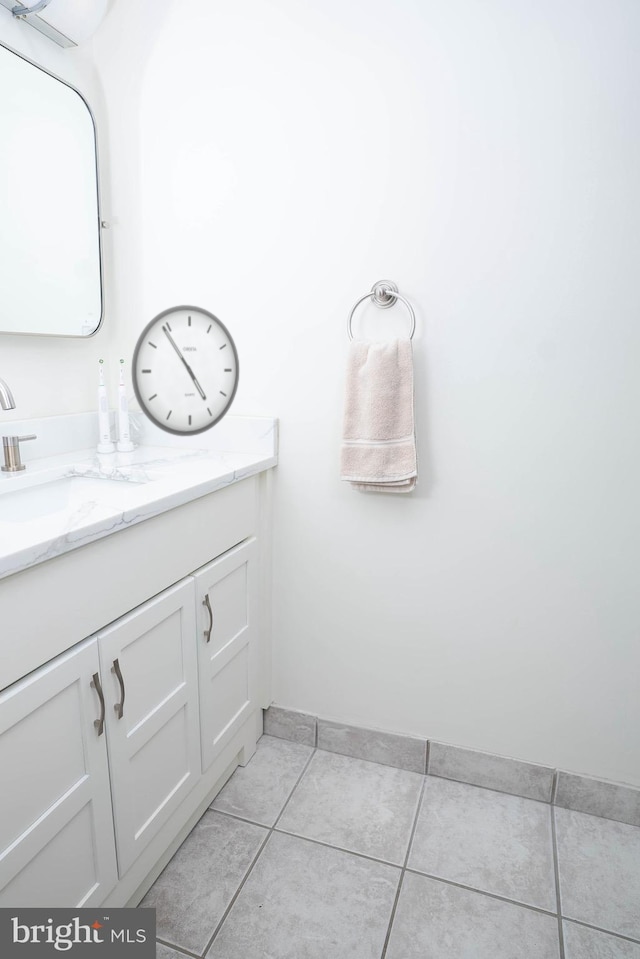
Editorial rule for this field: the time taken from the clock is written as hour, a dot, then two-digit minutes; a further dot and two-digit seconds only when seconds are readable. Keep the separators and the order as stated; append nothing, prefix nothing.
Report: 4.54
